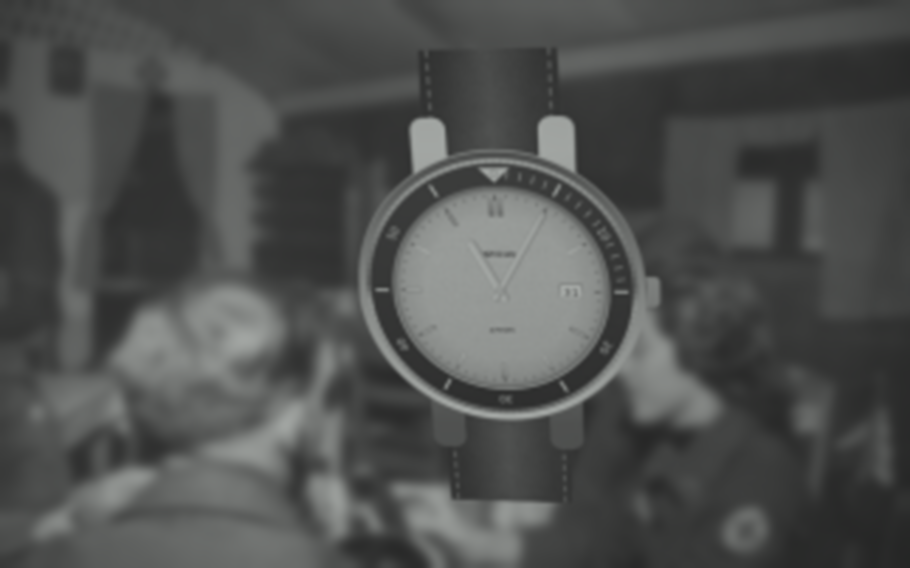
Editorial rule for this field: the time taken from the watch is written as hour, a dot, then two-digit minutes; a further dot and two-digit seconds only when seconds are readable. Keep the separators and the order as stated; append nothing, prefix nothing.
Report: 11.05
